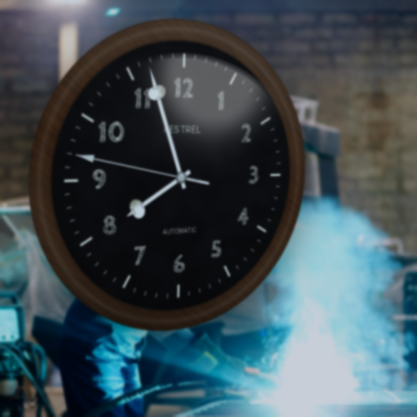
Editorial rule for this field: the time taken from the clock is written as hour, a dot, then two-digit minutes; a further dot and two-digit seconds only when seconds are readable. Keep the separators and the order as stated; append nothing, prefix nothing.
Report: 7.56.47
